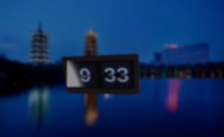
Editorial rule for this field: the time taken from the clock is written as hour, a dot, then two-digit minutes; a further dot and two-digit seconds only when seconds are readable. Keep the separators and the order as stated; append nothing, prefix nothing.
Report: 9.33
